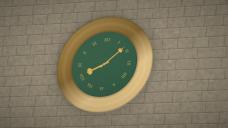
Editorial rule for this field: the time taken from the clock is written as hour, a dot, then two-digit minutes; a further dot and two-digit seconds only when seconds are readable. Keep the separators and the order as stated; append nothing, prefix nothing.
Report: 8.08
